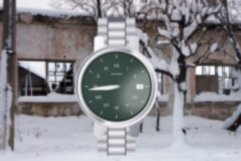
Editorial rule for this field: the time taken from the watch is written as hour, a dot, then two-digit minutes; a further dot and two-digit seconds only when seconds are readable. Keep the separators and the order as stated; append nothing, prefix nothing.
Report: 8.44
